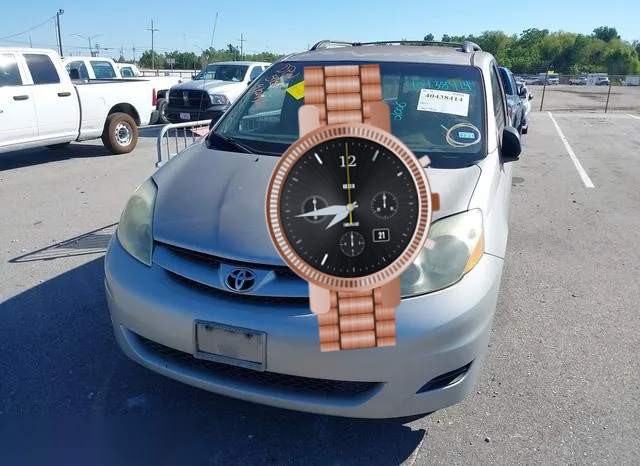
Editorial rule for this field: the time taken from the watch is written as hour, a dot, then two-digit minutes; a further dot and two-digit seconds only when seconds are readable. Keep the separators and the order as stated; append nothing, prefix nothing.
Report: 7.44
